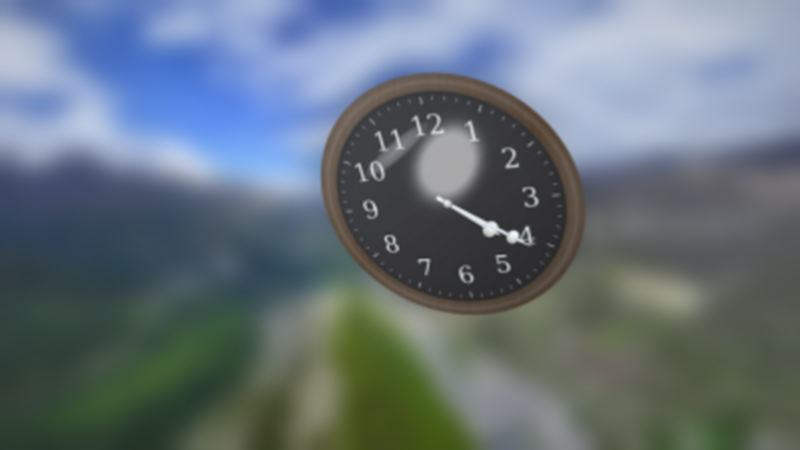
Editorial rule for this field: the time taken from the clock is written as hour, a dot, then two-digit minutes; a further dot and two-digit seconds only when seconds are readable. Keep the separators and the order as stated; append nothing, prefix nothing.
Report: 4.21
